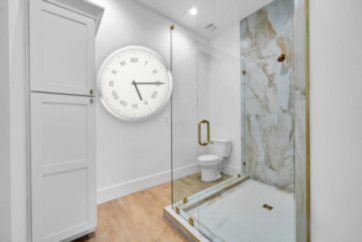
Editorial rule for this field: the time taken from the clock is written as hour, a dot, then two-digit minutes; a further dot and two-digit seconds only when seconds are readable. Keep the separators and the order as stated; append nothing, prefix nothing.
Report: 5.15
